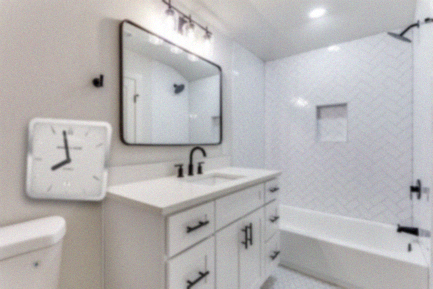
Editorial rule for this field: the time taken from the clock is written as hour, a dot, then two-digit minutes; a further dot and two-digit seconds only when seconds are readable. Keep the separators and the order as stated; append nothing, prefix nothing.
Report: 7.58
